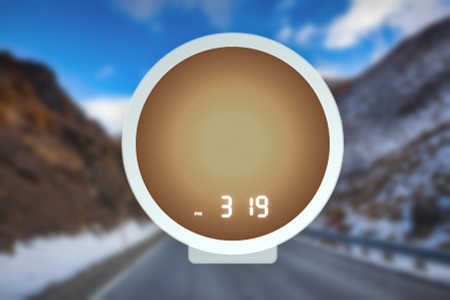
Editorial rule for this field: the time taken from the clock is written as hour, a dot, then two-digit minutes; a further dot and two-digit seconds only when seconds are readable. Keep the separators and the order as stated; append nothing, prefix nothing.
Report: 3.19
